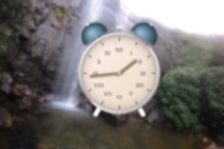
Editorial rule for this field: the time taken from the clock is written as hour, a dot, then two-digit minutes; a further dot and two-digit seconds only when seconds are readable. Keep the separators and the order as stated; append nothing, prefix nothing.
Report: 1.44
